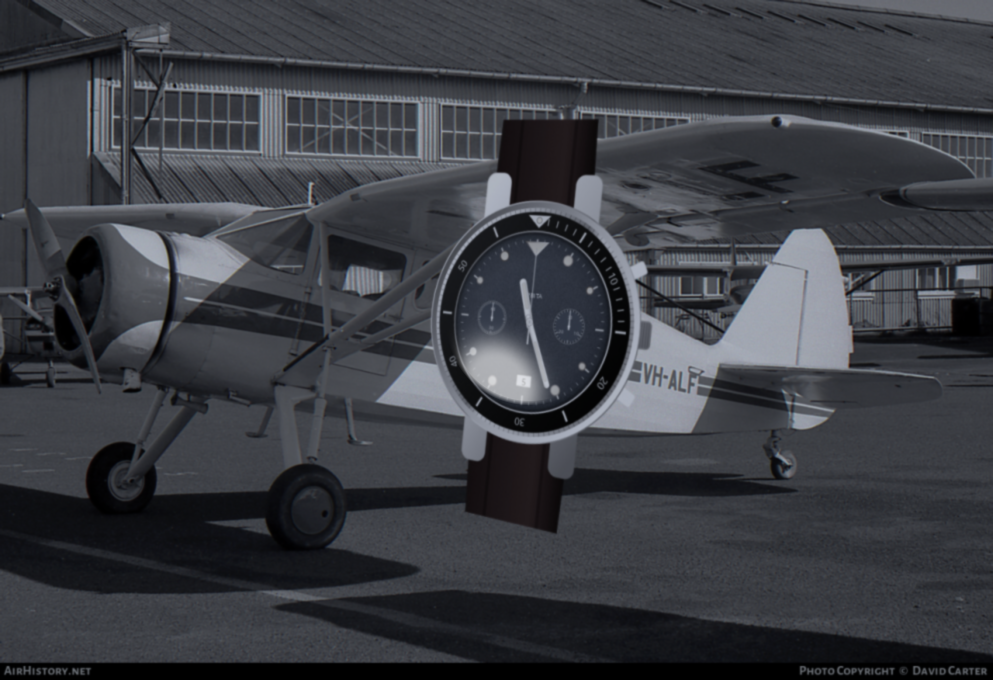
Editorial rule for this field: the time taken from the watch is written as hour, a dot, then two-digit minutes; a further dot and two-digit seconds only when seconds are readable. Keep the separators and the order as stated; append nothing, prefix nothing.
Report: 11.26
